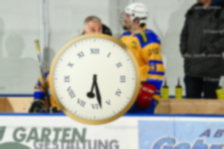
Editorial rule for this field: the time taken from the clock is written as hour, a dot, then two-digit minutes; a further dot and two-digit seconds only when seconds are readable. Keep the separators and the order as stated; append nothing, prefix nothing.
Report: 6.28
